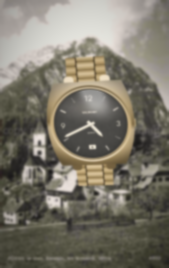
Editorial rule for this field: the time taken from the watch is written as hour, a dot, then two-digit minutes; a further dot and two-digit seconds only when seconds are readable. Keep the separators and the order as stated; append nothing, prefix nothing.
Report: 4.41
